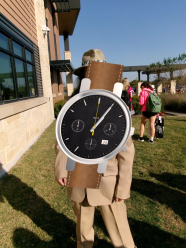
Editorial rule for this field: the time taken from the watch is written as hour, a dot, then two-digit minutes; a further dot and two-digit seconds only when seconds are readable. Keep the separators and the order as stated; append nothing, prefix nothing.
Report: 1.05
